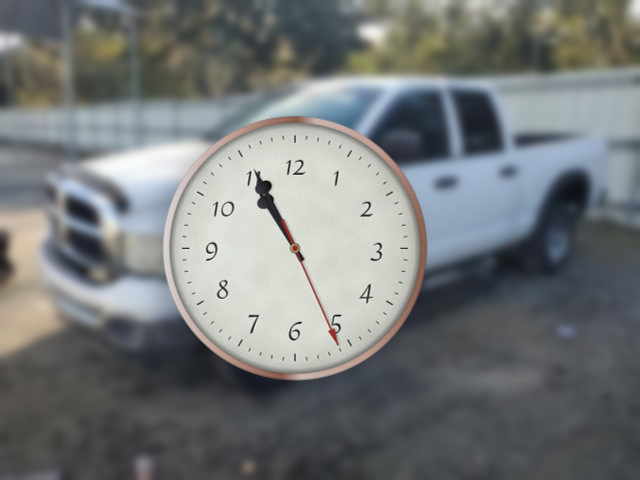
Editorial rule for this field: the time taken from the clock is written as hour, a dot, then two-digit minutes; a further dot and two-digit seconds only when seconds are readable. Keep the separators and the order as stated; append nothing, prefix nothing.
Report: 10.55.26
